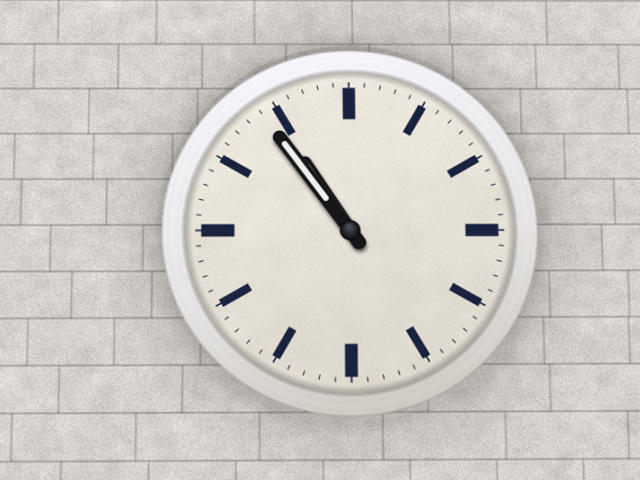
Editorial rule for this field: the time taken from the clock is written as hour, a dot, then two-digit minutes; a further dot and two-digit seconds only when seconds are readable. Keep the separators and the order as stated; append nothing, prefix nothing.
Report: 10.54
